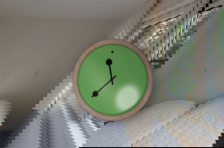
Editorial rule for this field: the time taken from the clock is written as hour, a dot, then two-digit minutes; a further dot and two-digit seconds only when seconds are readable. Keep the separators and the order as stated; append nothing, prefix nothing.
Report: 11.38
